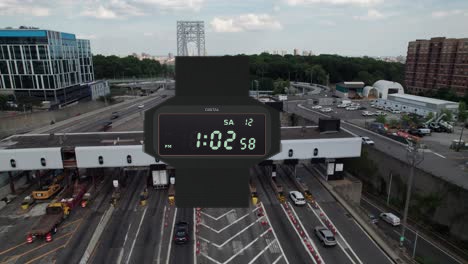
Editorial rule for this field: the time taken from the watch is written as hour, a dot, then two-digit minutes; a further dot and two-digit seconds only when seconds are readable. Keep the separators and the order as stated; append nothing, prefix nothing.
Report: 1.02.58
